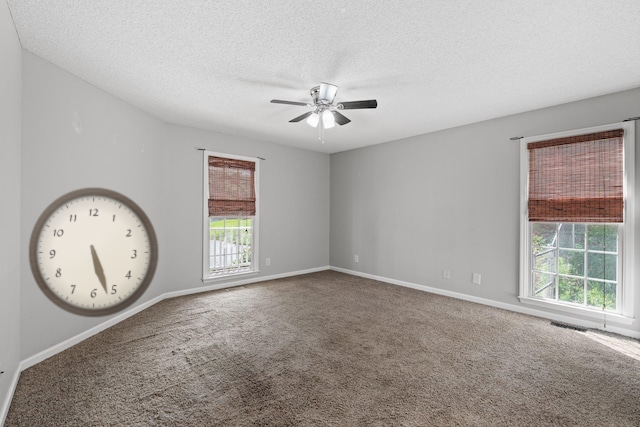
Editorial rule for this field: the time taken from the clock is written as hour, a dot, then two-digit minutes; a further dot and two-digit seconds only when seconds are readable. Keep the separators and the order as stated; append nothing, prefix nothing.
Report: 5.27
